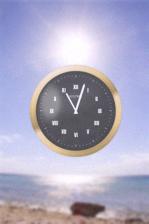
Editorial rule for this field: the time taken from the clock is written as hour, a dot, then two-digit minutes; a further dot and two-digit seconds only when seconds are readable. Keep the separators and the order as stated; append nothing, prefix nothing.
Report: 11.03
